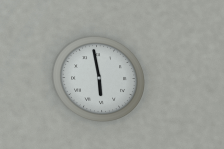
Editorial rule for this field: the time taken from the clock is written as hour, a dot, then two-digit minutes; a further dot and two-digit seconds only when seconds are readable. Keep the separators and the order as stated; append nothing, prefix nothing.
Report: 5.59
